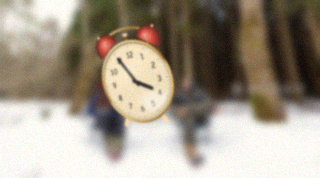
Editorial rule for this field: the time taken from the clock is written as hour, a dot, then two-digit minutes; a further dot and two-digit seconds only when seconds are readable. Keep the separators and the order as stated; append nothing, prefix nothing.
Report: 3.55
